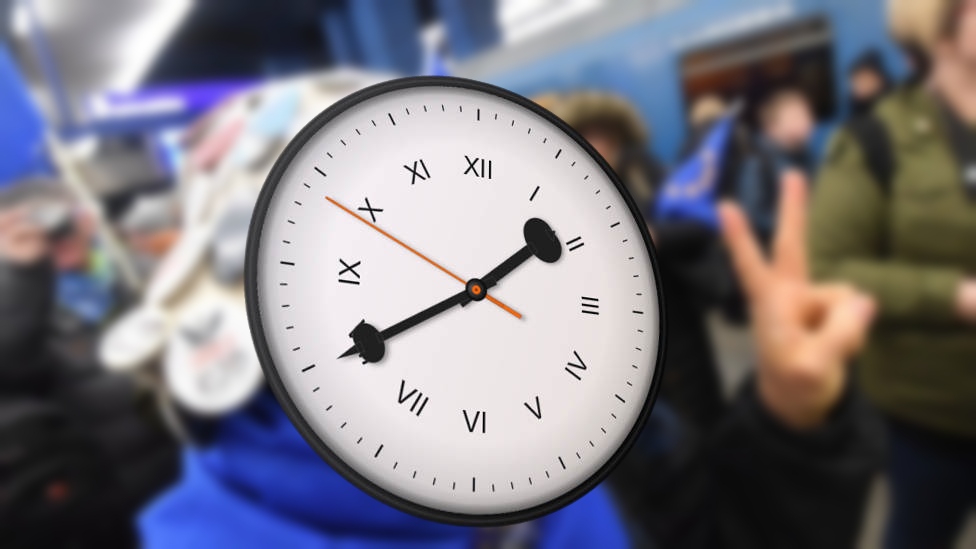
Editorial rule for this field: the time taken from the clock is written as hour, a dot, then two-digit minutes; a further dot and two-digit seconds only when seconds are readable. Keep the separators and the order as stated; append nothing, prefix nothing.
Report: 1.39.49
